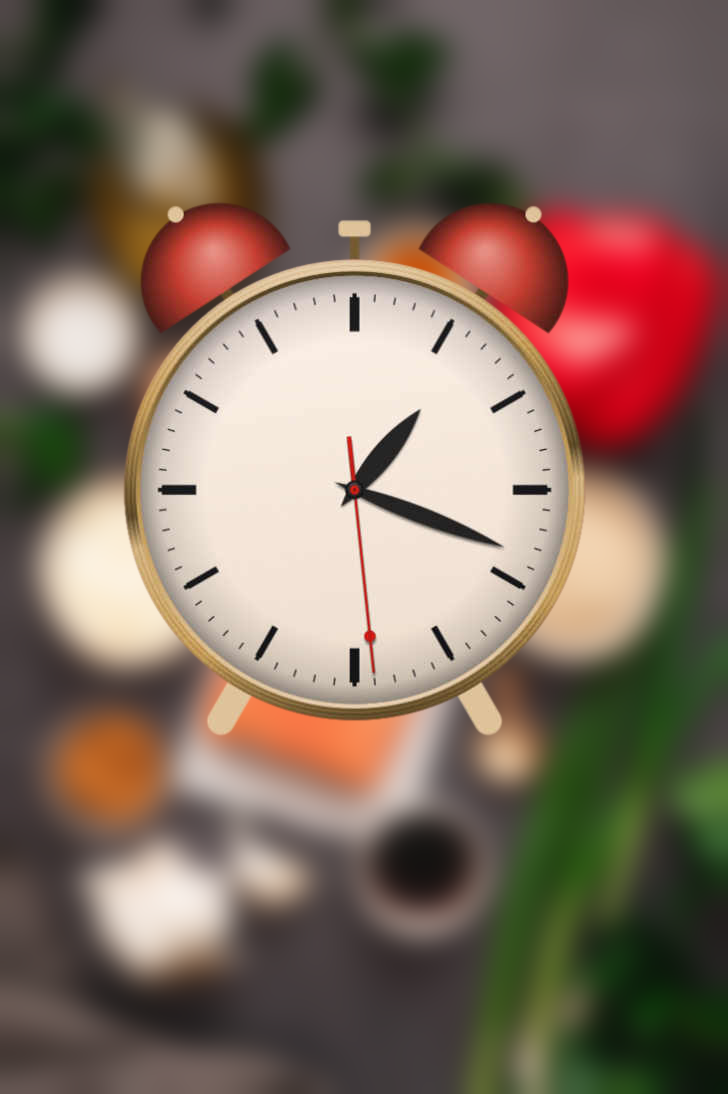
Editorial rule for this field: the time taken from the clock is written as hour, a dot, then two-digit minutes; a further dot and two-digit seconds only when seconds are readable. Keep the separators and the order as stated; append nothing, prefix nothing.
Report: 1.18.29
